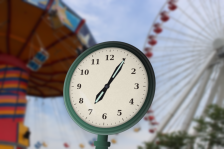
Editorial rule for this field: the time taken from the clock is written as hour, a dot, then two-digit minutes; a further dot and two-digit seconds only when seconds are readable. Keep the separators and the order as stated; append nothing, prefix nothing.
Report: 7.05
